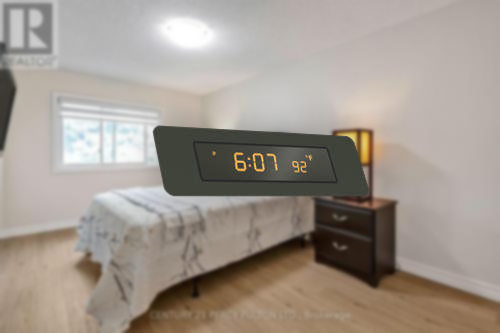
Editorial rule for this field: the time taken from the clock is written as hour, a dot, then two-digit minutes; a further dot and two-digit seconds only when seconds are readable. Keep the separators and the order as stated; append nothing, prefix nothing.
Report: 6.07
